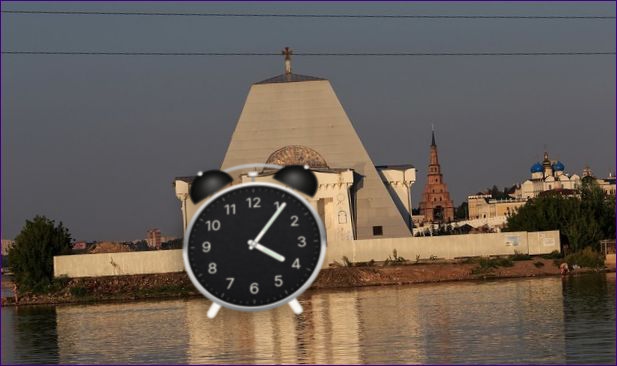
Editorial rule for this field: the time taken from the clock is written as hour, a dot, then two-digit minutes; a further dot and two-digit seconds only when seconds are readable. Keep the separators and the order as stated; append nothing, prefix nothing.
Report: 4.06
